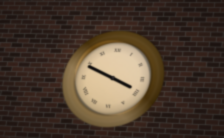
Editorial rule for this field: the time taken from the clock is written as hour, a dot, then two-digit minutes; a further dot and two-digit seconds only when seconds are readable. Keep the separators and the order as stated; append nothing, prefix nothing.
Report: 3.49
